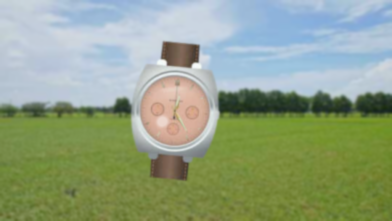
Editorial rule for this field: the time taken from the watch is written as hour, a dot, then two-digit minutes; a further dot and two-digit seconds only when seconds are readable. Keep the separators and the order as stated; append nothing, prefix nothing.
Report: 12.24
